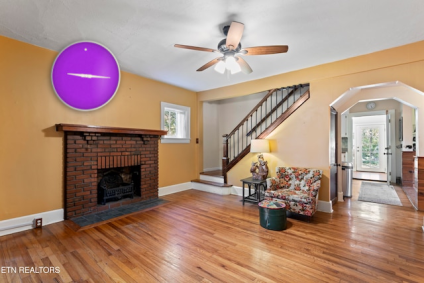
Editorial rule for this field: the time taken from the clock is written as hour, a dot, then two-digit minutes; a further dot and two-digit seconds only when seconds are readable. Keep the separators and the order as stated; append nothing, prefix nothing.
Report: 9.16
